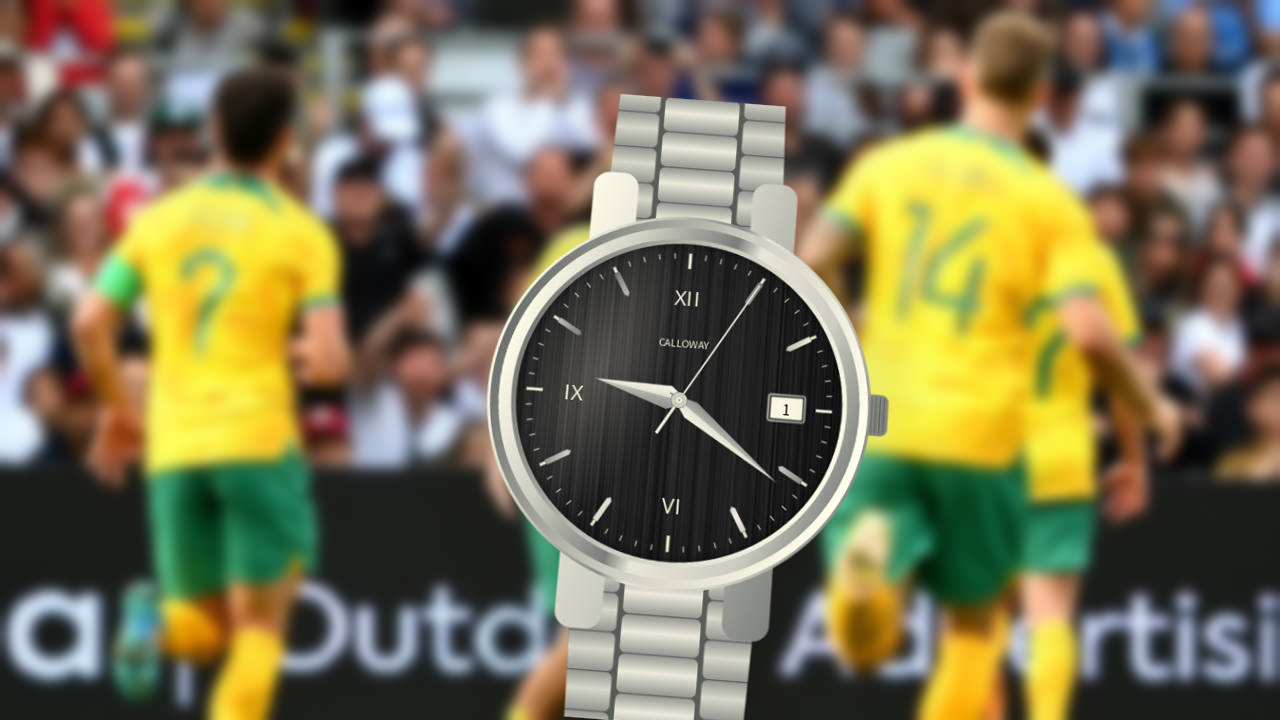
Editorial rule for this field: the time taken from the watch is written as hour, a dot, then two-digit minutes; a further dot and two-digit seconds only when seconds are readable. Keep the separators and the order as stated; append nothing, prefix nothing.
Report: 9.21.05
